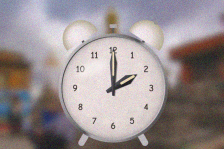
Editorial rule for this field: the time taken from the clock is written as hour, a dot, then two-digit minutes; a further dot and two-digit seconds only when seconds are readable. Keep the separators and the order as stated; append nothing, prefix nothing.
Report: 2.00
